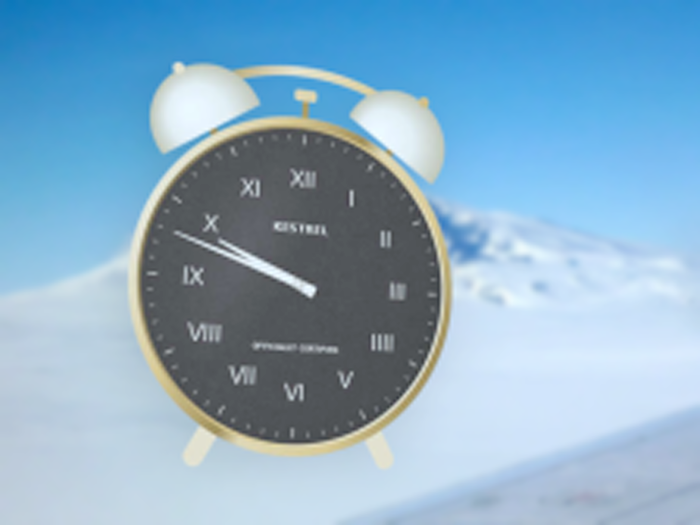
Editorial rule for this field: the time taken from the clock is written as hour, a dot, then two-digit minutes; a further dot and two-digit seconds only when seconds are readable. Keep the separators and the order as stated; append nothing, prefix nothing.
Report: 9.48
